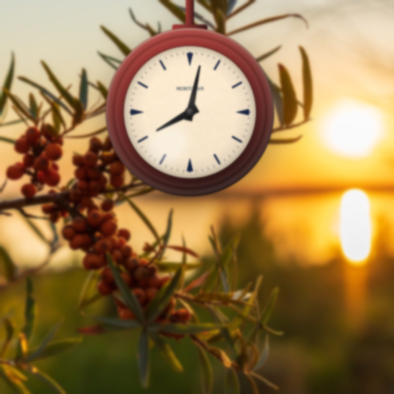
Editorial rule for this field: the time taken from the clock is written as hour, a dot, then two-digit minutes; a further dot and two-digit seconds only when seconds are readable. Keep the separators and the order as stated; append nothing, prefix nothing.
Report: 8.02
